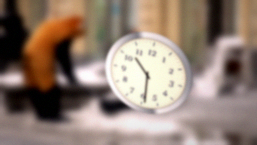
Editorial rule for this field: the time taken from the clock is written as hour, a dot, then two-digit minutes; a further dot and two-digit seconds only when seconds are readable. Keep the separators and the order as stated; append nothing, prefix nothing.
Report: 10.29
